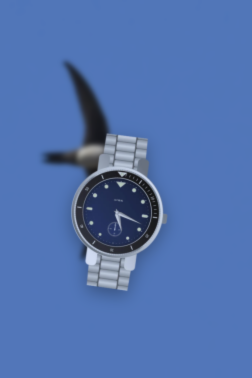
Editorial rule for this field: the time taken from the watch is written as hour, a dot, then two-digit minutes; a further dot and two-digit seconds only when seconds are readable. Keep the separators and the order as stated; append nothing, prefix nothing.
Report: 5.18
